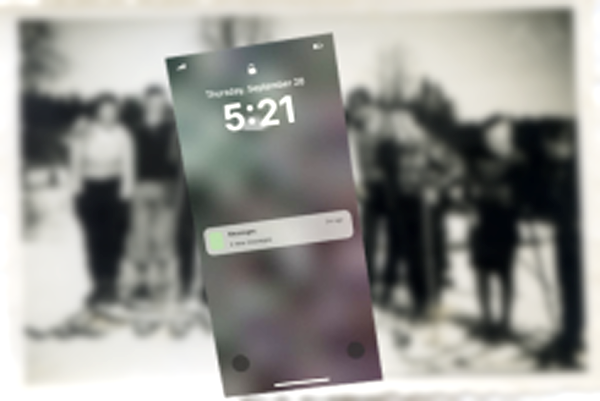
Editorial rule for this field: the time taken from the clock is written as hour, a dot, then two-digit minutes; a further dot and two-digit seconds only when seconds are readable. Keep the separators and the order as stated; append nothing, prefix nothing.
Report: 5.21
